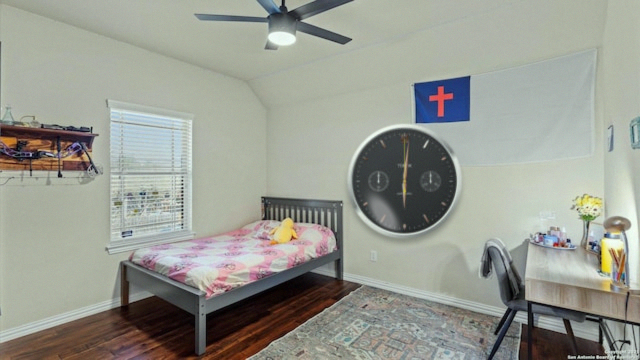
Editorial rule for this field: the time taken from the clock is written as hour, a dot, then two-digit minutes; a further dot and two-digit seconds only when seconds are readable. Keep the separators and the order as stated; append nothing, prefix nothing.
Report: 6.01
